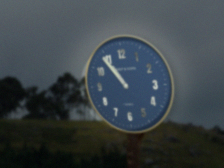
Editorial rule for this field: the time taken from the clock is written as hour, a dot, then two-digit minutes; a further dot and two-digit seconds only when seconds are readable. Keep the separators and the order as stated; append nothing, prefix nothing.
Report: 10.54
